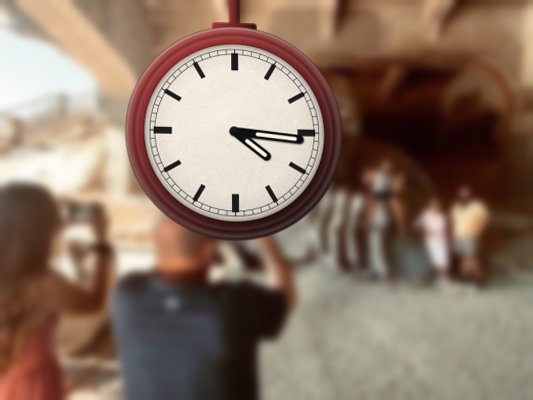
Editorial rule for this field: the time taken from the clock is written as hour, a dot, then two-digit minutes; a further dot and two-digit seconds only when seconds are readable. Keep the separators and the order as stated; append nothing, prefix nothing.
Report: 4.16
